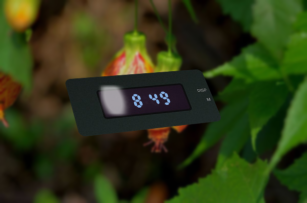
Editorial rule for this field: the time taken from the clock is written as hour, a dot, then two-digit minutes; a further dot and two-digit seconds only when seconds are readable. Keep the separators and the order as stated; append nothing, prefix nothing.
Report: 8.49
